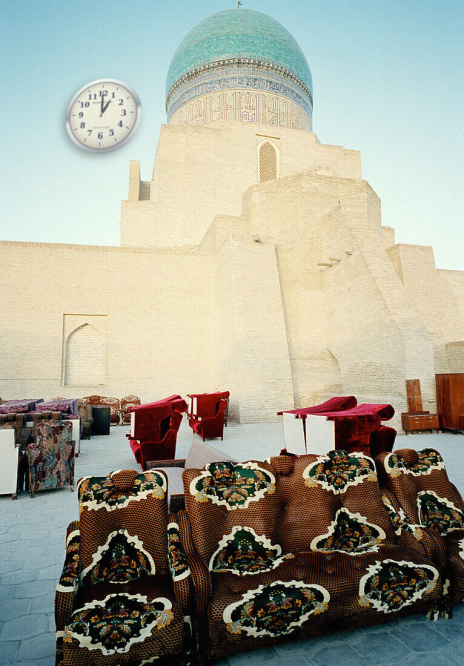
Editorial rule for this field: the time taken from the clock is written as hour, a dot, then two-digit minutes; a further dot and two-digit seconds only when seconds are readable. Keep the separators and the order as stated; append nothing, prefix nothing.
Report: 1.00
